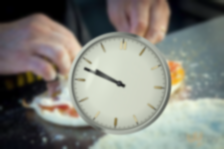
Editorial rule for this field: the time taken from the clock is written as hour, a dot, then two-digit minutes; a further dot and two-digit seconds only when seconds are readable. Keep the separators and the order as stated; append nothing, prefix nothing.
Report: 9.48
